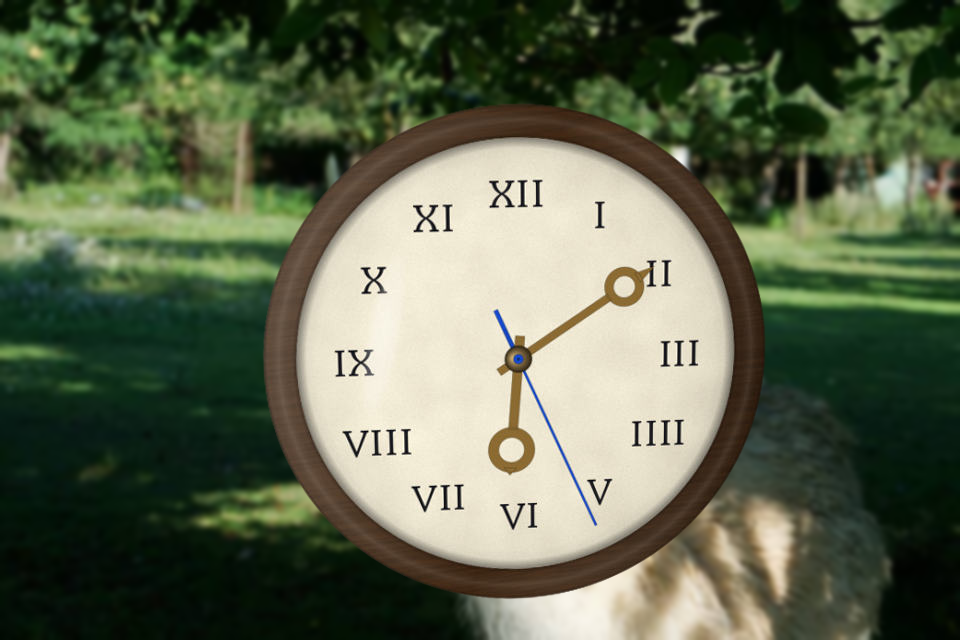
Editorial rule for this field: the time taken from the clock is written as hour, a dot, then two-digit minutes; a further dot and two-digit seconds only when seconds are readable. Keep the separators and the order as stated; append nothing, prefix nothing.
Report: 6.09.26
